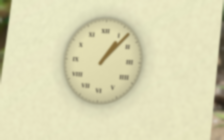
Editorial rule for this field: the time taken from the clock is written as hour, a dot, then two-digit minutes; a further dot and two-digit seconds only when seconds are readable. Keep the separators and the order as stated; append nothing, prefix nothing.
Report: 1.07
